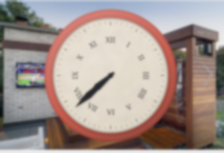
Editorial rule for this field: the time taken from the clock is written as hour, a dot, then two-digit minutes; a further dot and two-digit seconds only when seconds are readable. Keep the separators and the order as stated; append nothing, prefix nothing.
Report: 7.38
